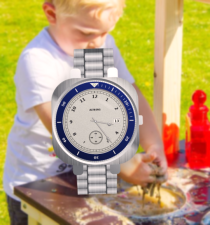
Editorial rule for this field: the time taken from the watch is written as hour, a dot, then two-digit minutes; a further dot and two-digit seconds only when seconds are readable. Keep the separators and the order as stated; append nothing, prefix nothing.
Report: 3.24
